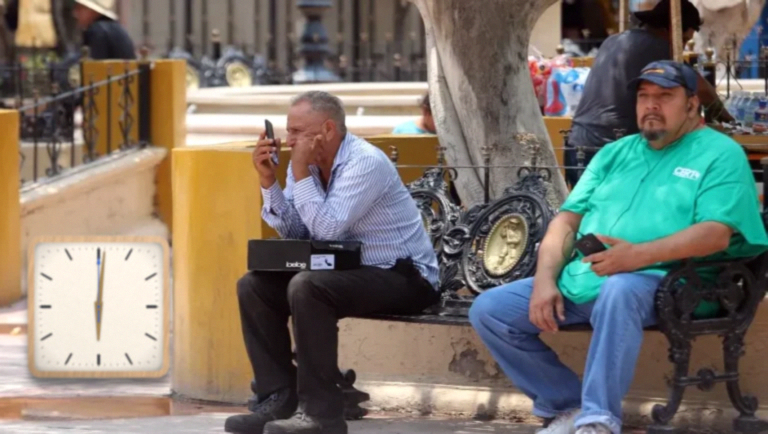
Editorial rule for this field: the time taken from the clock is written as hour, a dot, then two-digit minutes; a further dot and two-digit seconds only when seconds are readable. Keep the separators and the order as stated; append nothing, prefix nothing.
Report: 6.01.00
